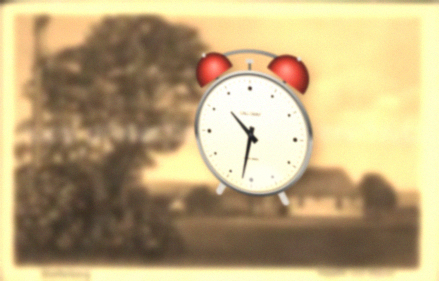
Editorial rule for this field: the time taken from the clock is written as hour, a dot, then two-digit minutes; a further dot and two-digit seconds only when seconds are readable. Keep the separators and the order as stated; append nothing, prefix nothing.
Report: 10.32
